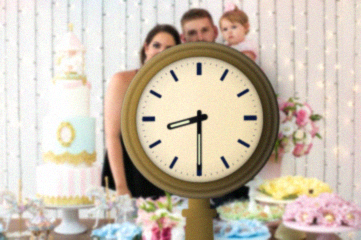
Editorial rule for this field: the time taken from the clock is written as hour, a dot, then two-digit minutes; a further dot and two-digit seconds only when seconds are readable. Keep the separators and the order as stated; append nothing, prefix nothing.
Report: 8.30
